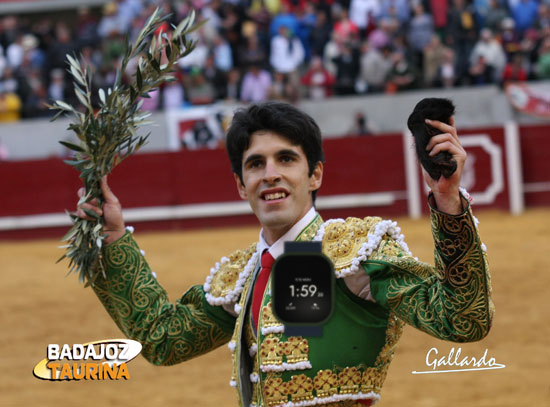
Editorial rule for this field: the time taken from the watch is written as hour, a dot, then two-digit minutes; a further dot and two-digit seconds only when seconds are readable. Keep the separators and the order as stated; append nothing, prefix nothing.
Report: 1.59
